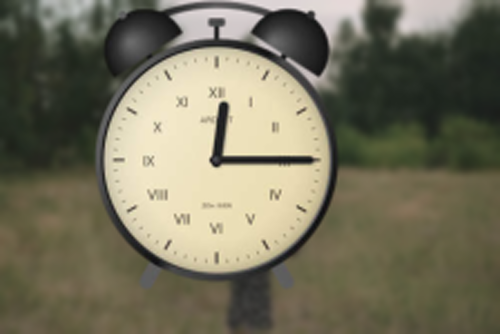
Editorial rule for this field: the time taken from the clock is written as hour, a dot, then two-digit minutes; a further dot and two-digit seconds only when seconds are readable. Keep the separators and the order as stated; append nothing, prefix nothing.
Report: 12.15
